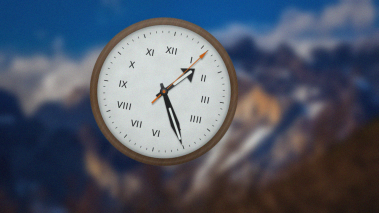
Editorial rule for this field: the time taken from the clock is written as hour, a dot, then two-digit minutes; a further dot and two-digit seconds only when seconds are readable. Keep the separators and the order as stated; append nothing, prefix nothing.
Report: 1.25.06
